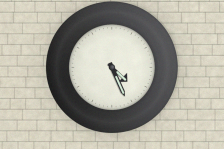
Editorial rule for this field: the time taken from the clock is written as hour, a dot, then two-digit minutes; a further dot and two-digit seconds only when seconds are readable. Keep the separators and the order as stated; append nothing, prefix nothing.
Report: 4.26
